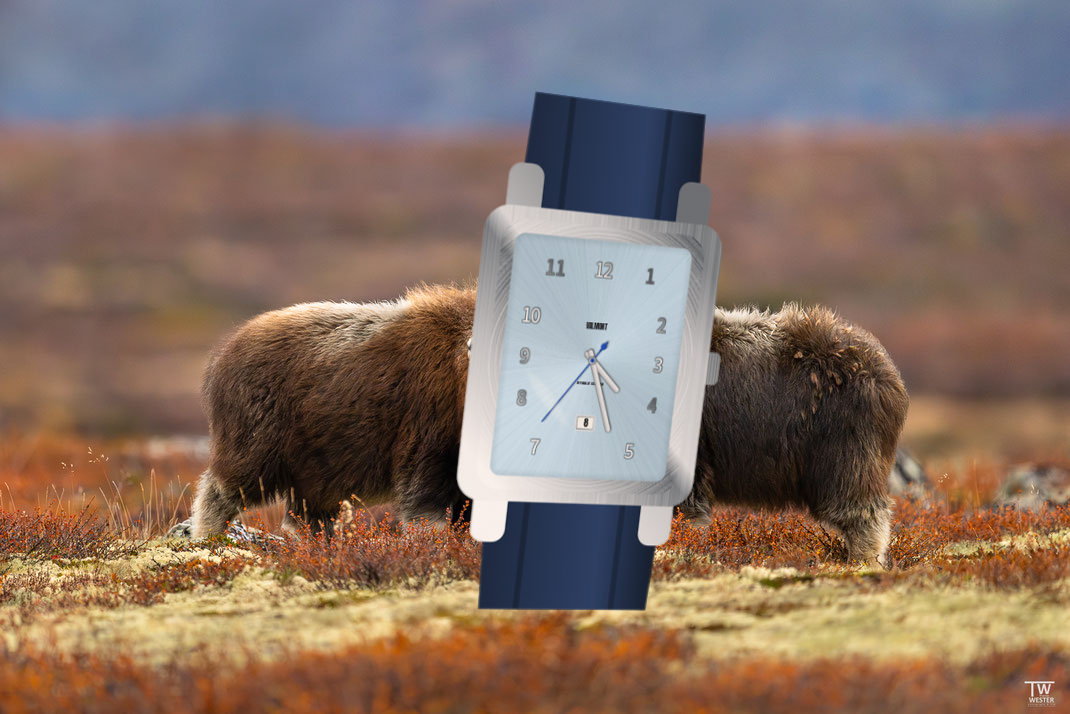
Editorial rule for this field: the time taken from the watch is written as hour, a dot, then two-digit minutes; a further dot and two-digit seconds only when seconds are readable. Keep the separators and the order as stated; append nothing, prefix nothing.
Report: 4.26.36
